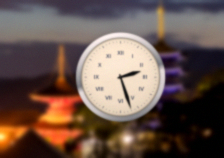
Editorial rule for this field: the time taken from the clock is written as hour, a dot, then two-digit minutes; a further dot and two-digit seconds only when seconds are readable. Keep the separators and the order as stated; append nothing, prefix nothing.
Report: 2.27
